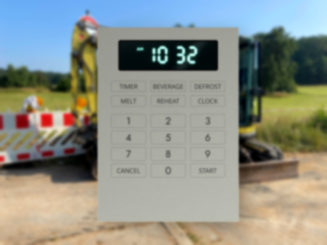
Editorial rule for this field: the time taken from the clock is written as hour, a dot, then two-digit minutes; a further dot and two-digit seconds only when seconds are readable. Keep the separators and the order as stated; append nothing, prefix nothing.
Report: 10.32
